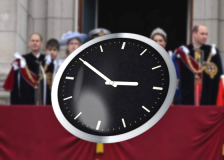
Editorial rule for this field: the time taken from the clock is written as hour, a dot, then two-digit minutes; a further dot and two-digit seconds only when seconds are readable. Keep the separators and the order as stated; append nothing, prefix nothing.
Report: 2.50
